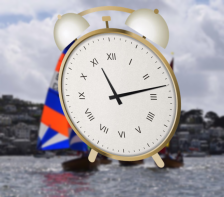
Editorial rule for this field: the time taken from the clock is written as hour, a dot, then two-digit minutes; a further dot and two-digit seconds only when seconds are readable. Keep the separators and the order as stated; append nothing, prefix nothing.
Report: 11.13
